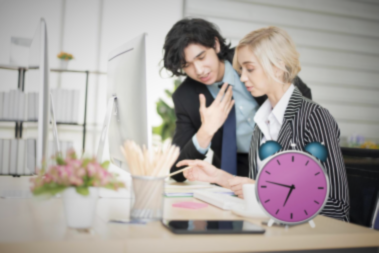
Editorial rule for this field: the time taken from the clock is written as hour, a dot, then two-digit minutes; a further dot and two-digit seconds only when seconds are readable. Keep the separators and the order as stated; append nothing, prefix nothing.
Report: 6.47
